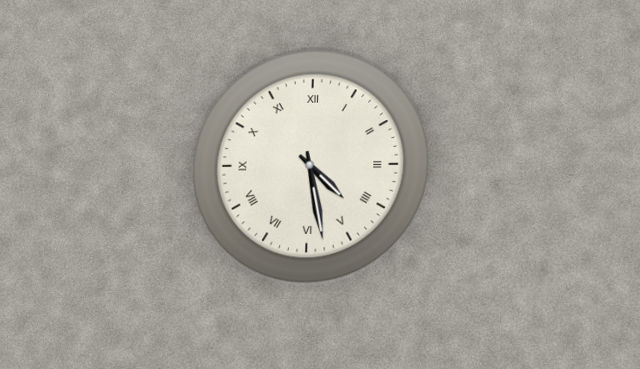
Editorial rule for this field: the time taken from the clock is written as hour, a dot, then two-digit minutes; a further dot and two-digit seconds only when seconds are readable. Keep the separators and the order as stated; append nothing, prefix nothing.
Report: 4.28
